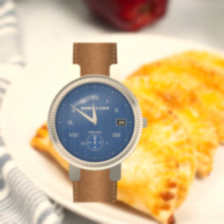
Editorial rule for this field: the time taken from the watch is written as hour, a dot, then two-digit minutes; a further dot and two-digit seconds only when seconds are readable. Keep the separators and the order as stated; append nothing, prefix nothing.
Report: 11.51
